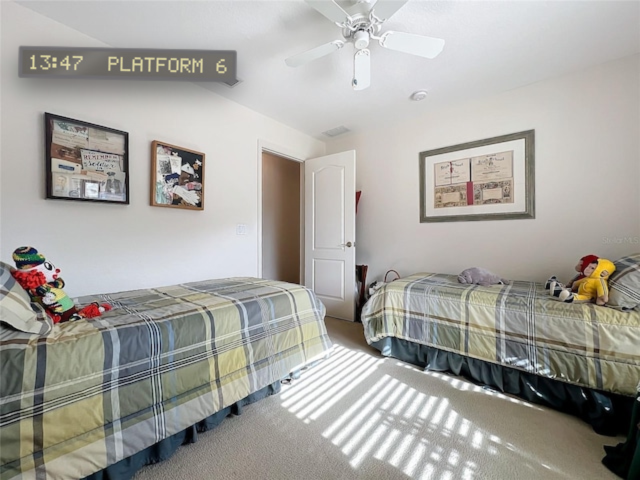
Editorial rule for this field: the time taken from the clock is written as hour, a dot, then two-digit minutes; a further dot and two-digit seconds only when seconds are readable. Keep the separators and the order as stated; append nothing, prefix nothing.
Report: 13.47
